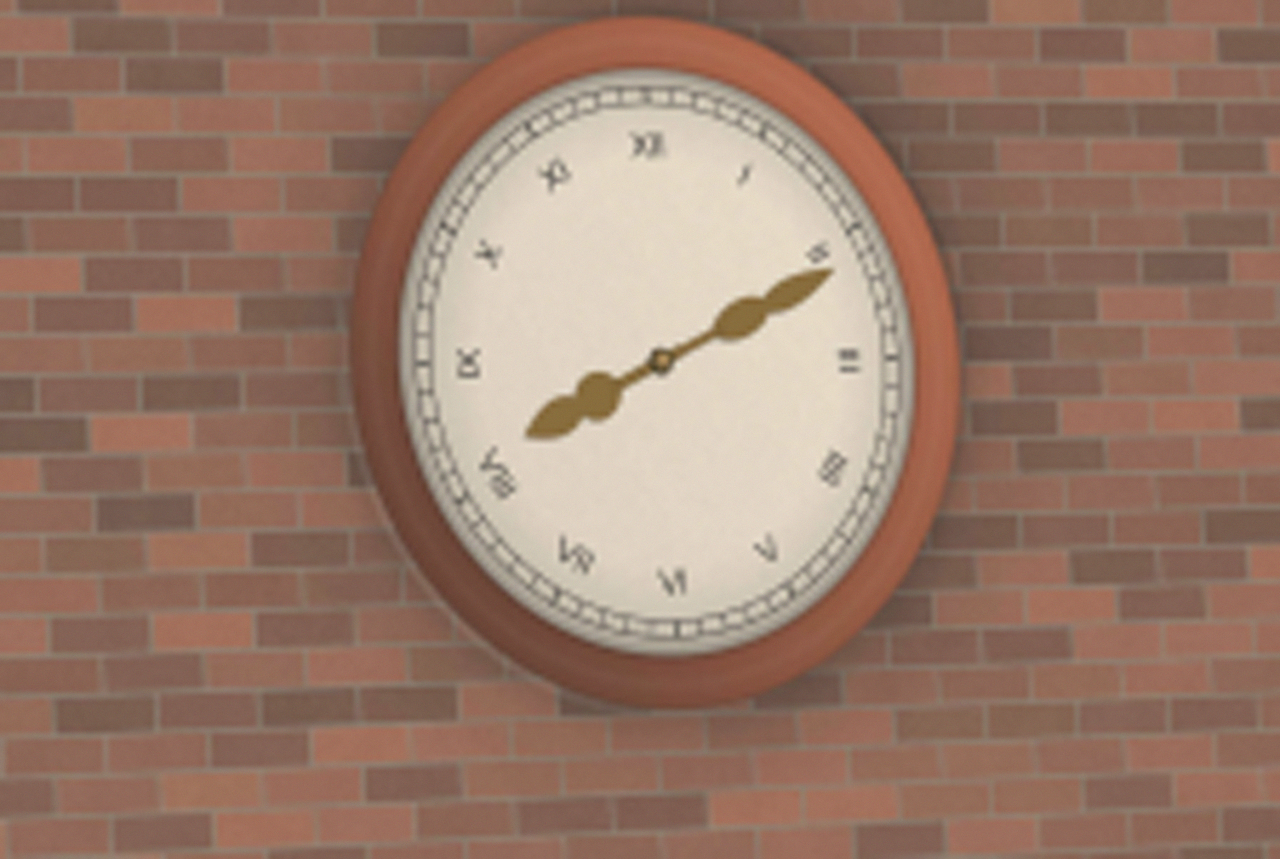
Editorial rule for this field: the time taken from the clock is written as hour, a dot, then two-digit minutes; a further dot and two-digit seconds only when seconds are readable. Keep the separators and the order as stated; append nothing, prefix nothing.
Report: 8.11
